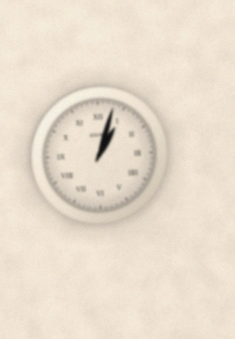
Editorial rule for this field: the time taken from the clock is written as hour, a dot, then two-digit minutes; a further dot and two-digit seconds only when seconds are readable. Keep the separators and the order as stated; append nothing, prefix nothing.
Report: 1.03
